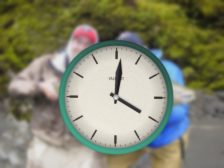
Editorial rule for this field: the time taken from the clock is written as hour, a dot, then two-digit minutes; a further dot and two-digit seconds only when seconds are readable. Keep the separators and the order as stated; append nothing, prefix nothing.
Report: 4.01
